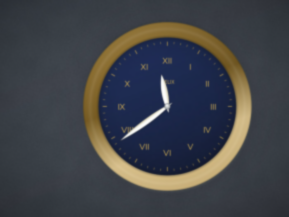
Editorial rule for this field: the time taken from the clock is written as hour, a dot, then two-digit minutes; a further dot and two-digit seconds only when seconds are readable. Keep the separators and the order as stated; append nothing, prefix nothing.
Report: 11.39
